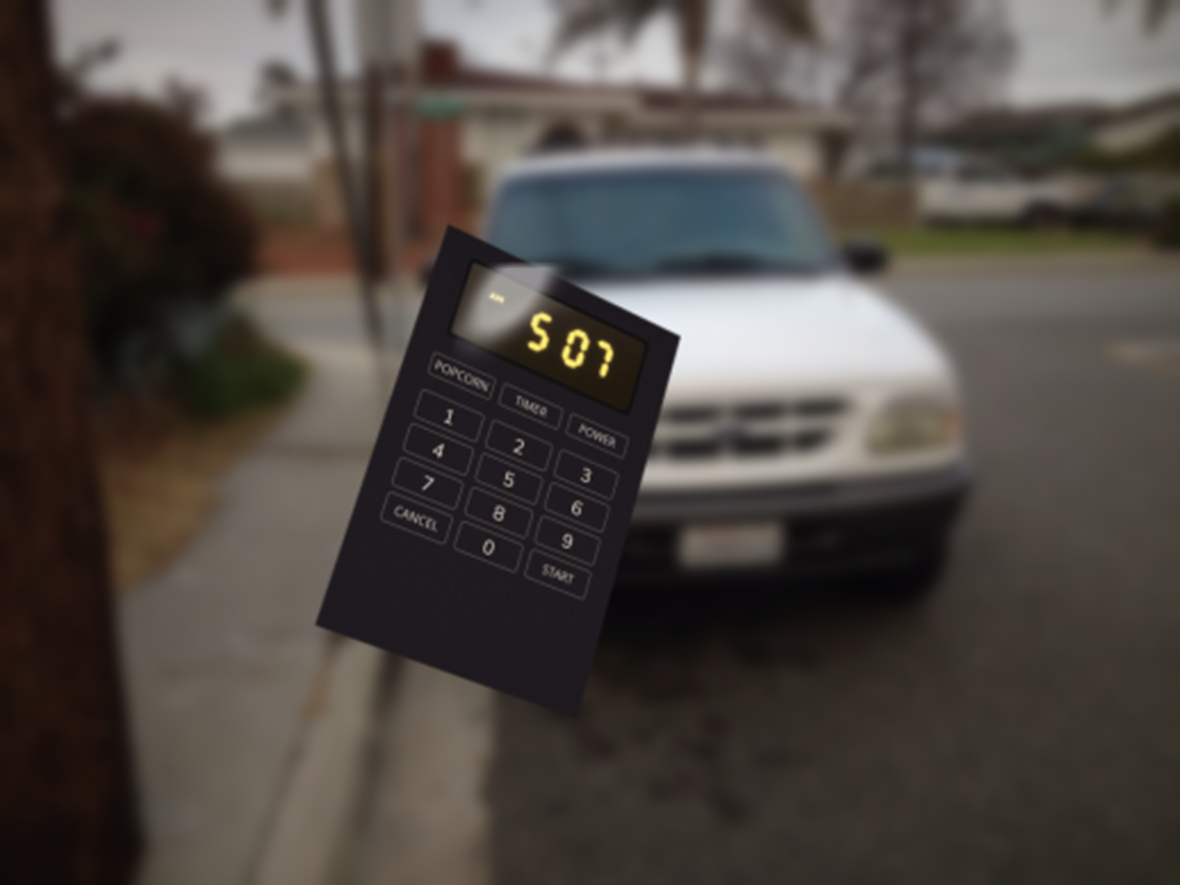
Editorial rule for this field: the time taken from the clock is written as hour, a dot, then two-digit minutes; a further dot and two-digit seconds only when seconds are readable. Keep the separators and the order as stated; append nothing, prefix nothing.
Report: 5.07
